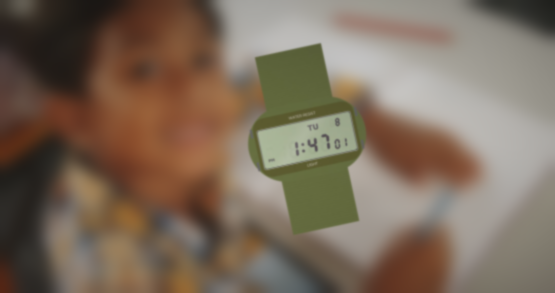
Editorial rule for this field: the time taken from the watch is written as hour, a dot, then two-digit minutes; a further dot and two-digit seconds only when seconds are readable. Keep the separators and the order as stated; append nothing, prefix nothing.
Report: 1.47
